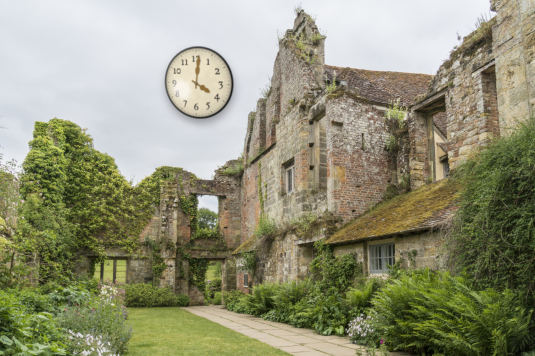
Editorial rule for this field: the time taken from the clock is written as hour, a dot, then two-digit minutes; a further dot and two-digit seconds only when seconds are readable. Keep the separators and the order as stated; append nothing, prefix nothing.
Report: 4.01
